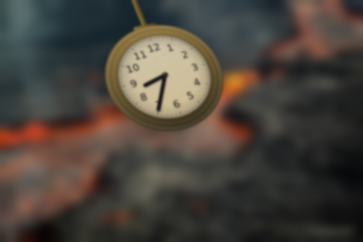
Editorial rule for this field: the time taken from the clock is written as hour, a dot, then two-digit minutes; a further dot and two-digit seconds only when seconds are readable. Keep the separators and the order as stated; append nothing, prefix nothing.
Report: 8.35
